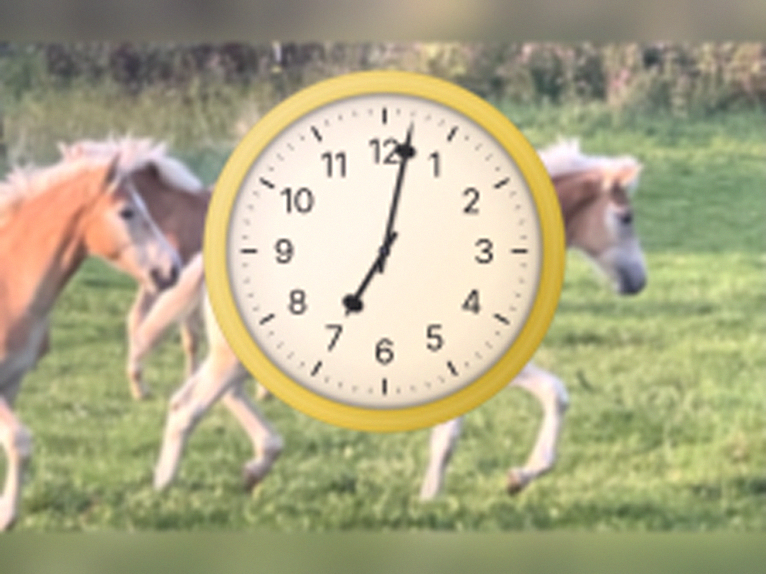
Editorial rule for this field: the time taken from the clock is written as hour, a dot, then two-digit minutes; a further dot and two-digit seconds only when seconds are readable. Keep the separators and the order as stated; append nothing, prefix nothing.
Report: 7.02
